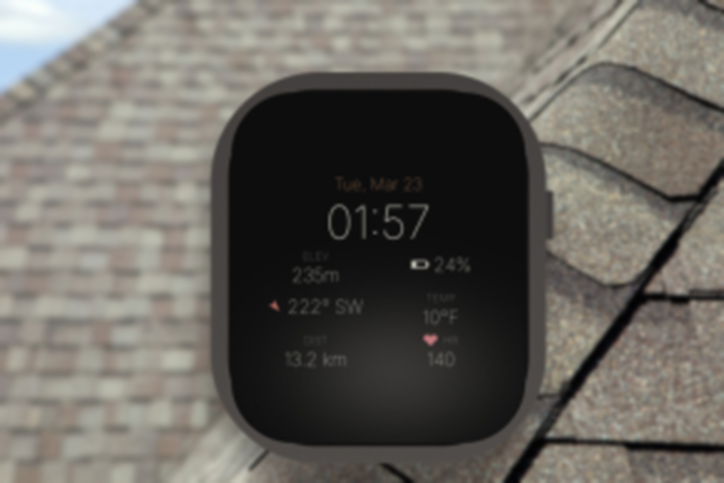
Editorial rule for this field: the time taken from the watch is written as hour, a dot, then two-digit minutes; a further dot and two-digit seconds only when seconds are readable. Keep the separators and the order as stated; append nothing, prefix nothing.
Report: 1.57
